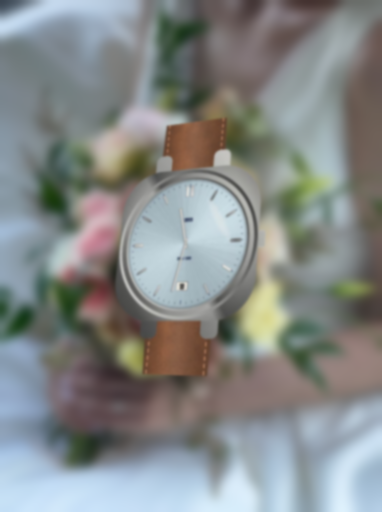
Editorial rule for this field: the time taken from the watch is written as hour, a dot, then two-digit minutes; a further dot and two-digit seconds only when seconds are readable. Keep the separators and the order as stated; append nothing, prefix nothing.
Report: 11.32
